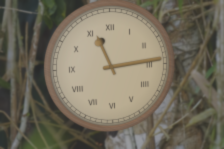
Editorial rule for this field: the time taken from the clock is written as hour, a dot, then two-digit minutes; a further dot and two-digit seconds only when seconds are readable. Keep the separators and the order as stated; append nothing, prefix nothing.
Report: 11.14
